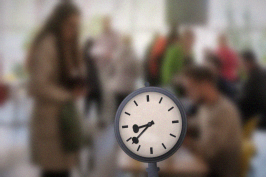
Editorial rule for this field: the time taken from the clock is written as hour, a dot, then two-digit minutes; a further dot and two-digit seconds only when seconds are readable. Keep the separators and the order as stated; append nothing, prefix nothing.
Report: 8.38
